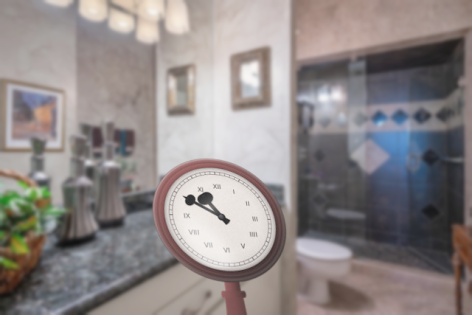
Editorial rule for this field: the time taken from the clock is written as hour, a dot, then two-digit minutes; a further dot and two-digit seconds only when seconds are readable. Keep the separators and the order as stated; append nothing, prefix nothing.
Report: 10.50
